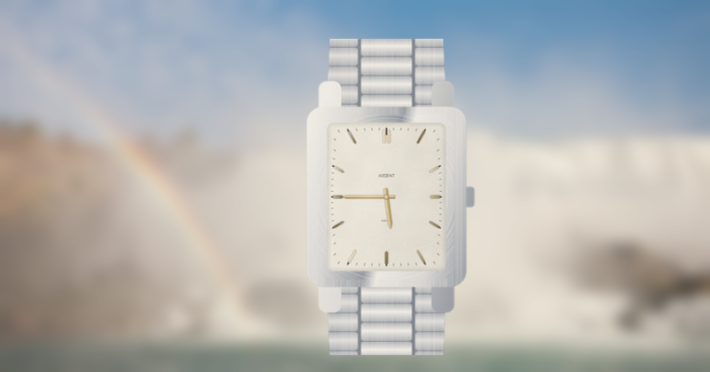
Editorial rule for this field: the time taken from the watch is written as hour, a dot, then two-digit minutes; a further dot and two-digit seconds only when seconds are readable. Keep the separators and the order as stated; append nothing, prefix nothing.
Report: 5.45
